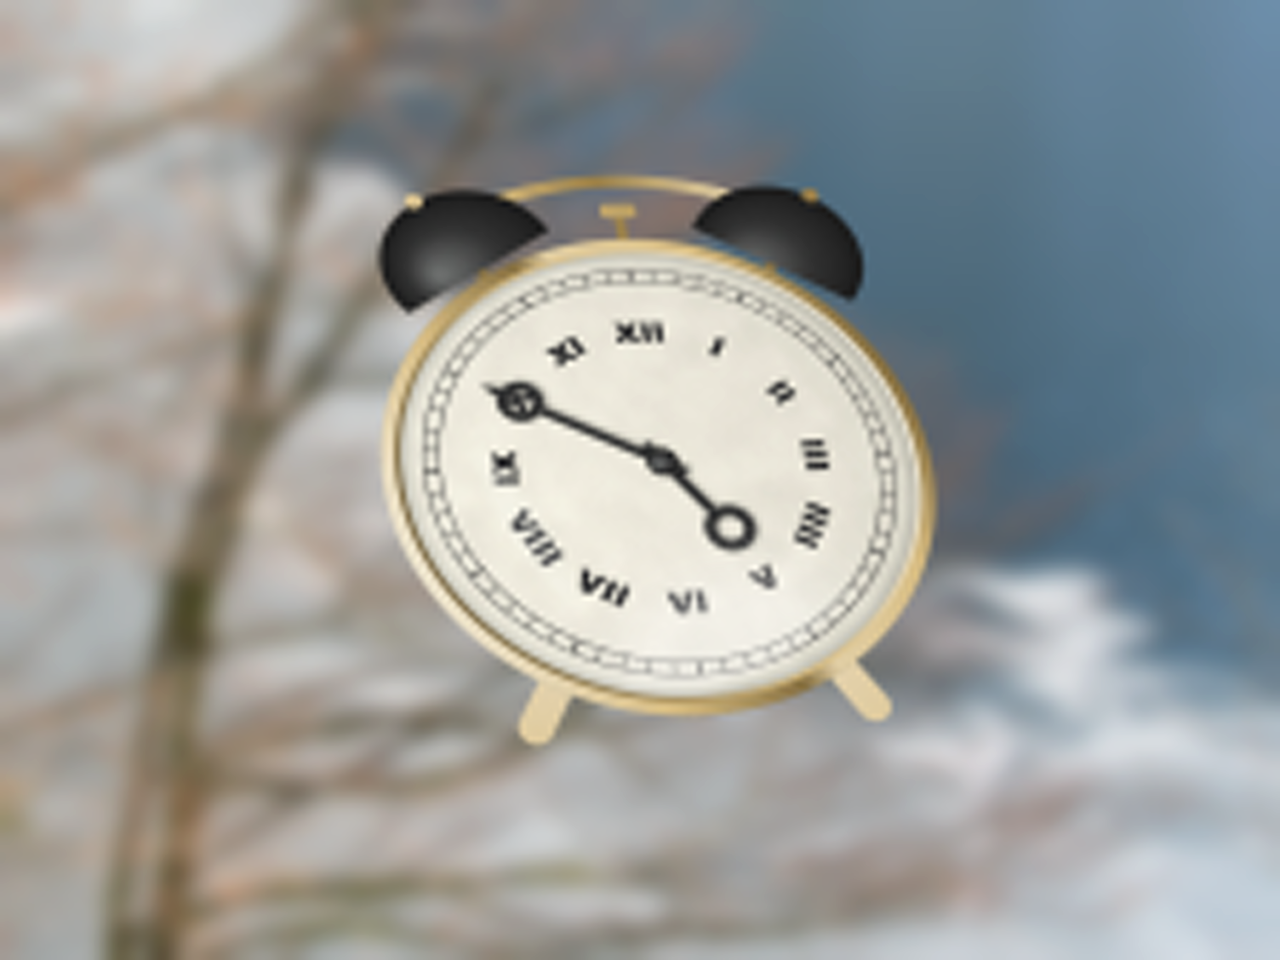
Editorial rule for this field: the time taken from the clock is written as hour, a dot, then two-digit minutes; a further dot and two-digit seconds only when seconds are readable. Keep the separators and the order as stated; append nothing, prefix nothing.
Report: 4.50
